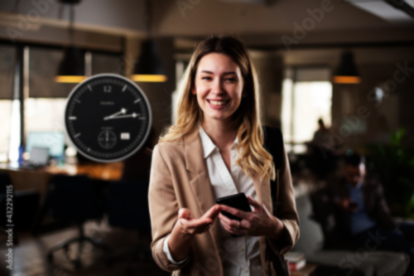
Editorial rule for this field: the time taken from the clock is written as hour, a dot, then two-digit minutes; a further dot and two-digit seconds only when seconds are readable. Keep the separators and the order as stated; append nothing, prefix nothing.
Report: 2.14
